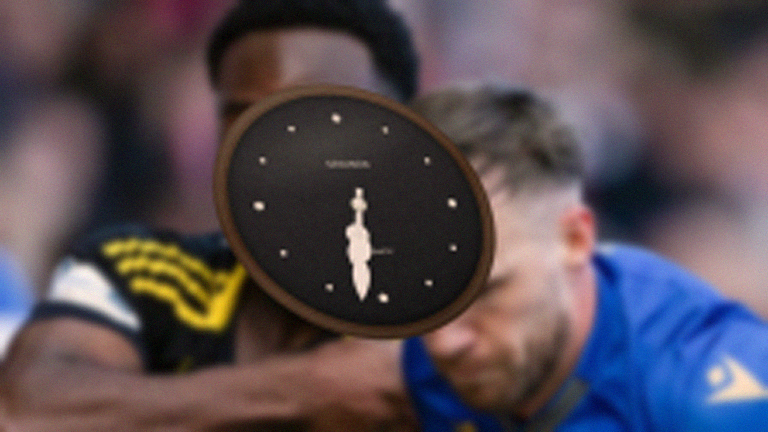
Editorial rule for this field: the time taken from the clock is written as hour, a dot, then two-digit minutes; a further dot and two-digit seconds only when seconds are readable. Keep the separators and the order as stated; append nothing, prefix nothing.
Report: 6.32
